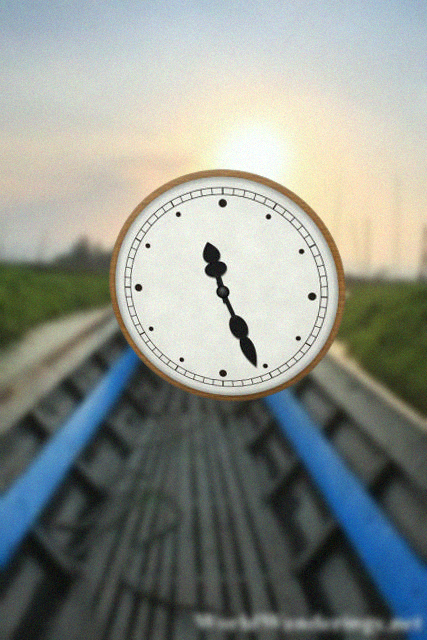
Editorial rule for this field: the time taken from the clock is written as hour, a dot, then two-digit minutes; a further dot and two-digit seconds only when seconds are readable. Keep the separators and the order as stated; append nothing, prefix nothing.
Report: 11.26
